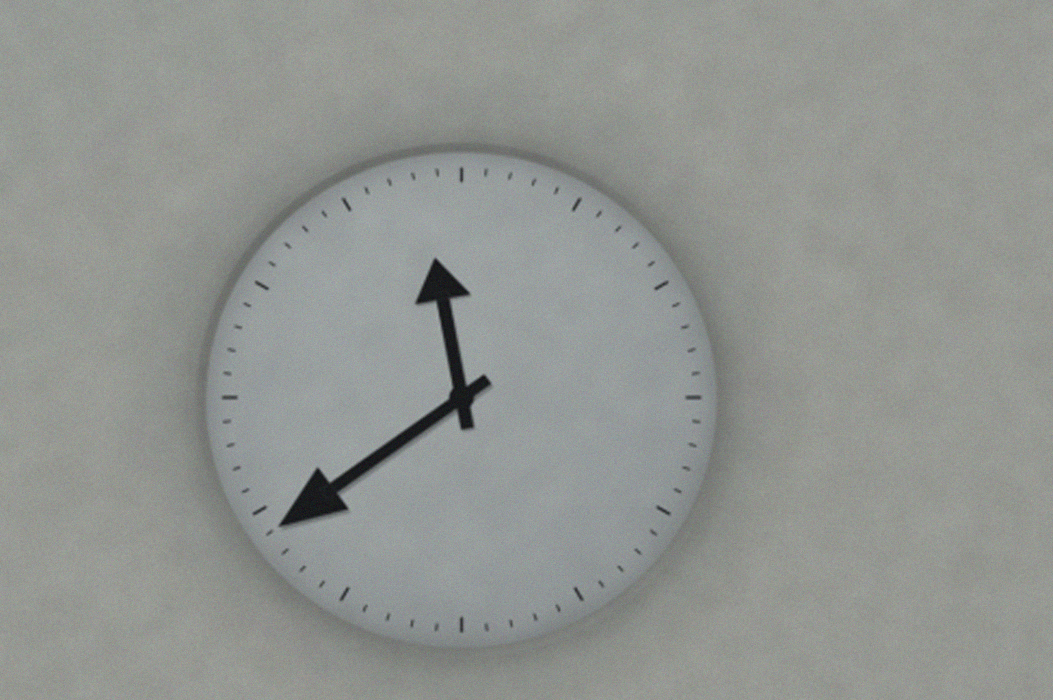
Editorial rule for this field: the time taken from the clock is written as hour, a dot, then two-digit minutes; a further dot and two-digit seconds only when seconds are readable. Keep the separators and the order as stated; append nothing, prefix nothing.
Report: 11.39
